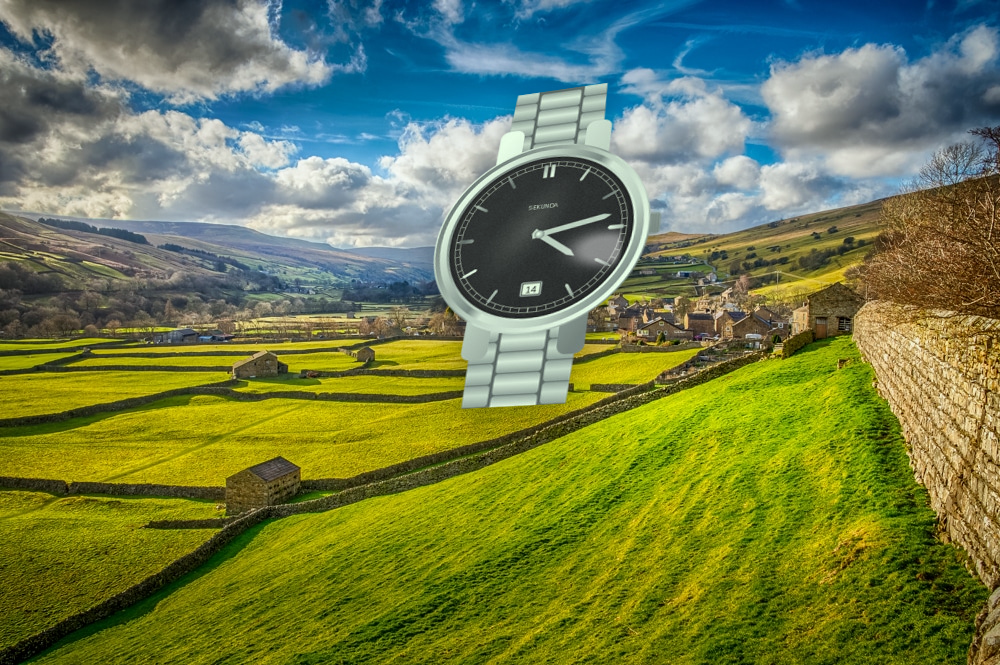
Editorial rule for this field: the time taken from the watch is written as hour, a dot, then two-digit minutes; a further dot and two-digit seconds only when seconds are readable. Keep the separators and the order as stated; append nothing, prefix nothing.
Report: 4.13
